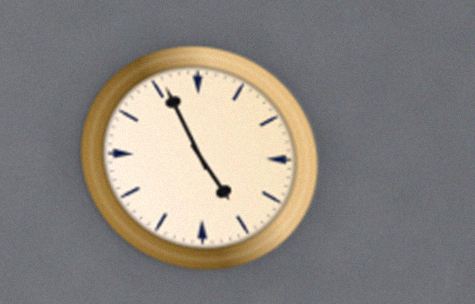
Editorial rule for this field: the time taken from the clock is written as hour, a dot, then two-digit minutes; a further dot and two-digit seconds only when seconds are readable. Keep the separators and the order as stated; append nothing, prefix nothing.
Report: 4.56
